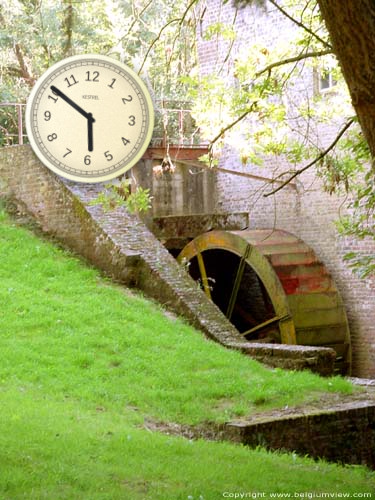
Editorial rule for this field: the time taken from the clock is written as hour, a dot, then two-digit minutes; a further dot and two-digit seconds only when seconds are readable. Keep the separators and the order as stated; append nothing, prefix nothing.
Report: 5.51
